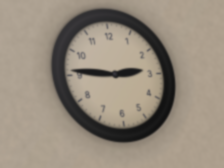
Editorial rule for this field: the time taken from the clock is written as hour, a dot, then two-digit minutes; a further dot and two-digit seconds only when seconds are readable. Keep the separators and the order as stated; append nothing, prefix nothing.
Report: 2.46
